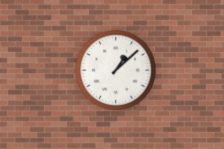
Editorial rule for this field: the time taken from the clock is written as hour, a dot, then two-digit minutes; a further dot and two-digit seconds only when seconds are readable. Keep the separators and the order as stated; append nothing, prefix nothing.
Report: 1.08
